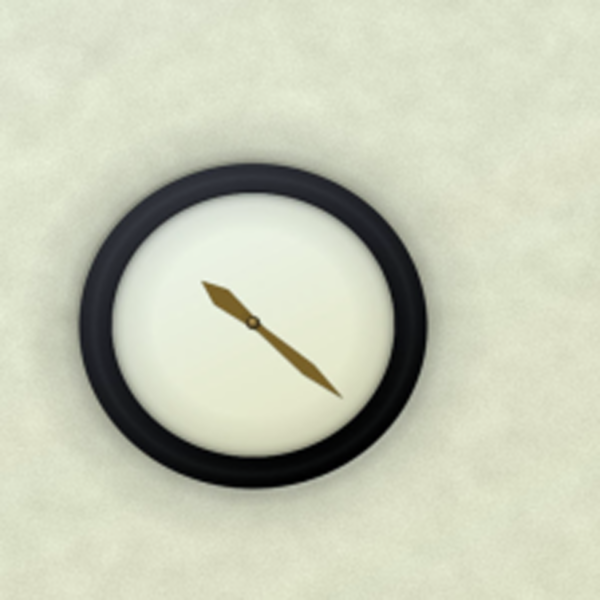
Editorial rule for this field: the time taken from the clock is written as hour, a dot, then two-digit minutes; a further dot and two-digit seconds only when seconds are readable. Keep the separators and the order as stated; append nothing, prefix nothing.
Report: 10.22
